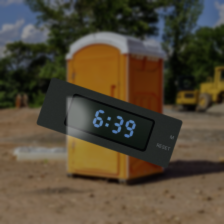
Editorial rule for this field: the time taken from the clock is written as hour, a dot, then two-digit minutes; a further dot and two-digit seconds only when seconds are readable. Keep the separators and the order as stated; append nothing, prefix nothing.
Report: 6.39
